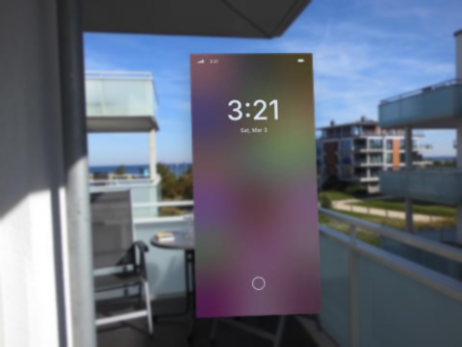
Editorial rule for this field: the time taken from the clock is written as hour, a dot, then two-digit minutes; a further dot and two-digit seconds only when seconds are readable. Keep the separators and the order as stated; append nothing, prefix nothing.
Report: 3.21
